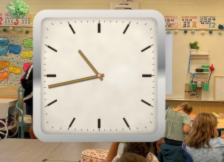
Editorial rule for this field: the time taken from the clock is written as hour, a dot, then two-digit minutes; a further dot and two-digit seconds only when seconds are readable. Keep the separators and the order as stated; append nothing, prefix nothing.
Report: 10.43
